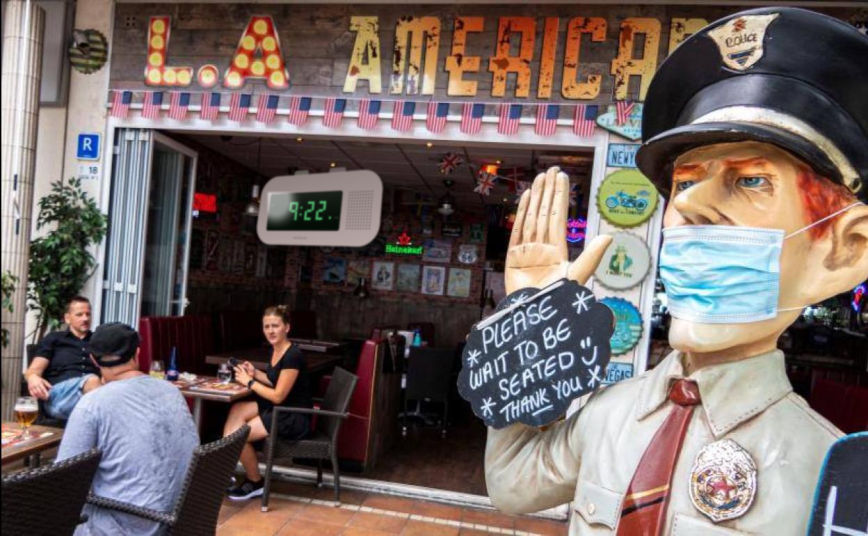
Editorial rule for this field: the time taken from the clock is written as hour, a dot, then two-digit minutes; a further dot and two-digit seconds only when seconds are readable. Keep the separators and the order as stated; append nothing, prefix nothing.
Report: 9.22
